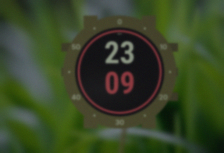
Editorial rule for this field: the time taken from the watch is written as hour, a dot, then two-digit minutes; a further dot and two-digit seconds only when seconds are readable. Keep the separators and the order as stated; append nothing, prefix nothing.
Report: 23.09
